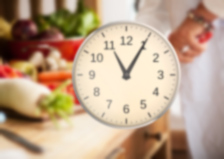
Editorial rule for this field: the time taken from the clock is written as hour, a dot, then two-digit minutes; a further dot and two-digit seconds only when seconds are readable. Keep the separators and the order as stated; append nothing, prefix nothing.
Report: 11.05
